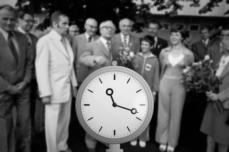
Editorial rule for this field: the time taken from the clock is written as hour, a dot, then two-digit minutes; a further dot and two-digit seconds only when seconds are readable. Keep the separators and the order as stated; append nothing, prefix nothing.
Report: 11.18
